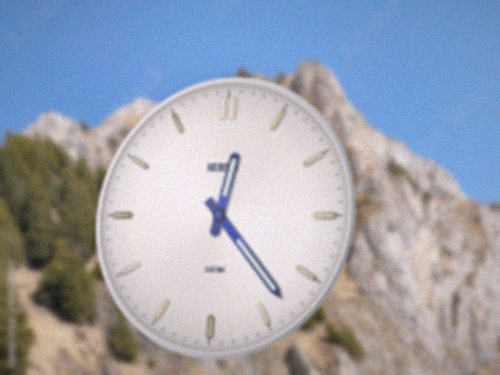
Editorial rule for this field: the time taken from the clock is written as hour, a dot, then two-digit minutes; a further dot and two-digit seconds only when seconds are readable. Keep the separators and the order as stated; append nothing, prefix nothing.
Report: 12.23
